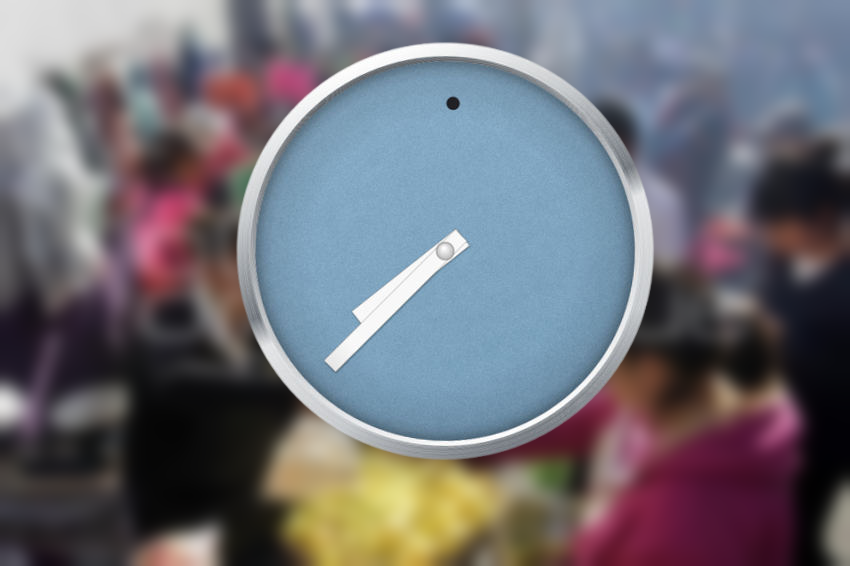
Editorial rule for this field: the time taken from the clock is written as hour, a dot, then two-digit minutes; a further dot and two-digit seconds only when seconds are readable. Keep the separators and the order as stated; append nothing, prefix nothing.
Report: 7.37
